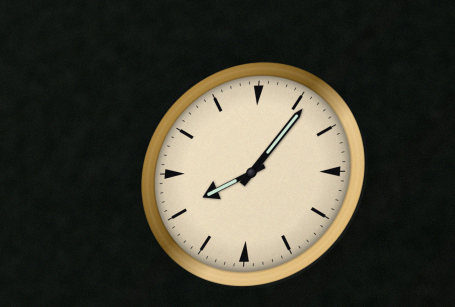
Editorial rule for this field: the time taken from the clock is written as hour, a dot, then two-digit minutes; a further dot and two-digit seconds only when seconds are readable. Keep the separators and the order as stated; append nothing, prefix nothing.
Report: 8.06
